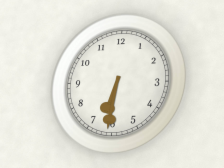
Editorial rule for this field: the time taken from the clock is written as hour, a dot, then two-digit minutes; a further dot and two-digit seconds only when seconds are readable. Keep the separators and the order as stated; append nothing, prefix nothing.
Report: 6.31
